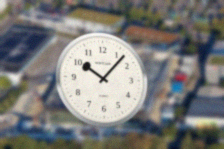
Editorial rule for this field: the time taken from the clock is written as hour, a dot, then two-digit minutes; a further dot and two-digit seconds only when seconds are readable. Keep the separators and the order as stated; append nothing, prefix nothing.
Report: 10.07
